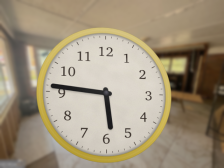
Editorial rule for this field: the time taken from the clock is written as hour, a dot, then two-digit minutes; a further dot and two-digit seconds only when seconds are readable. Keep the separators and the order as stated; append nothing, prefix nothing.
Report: 5.46
